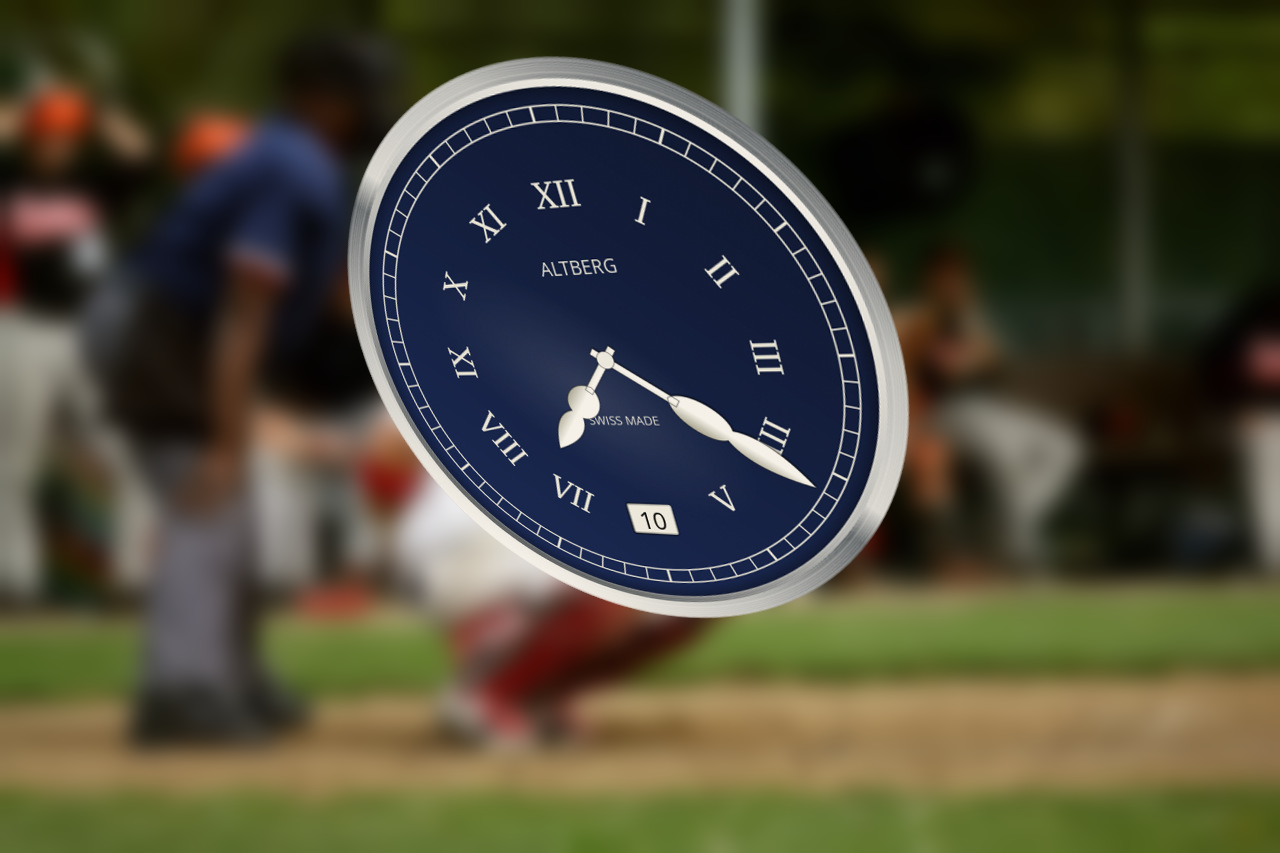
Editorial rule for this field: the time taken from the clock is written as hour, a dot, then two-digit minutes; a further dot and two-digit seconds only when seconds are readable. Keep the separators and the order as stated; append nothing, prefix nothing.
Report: 7.21
